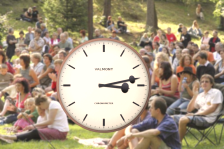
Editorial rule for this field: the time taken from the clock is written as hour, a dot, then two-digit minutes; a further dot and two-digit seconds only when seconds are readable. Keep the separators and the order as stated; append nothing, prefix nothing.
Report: 3.13
